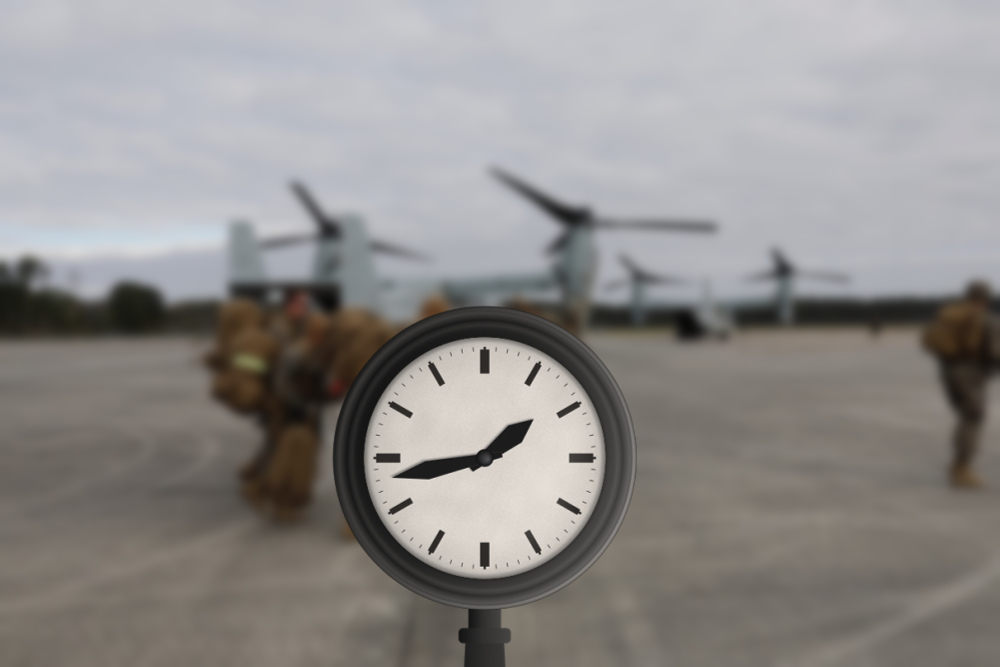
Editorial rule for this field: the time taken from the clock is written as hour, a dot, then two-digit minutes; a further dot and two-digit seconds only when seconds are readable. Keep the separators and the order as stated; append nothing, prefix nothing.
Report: 1.43
